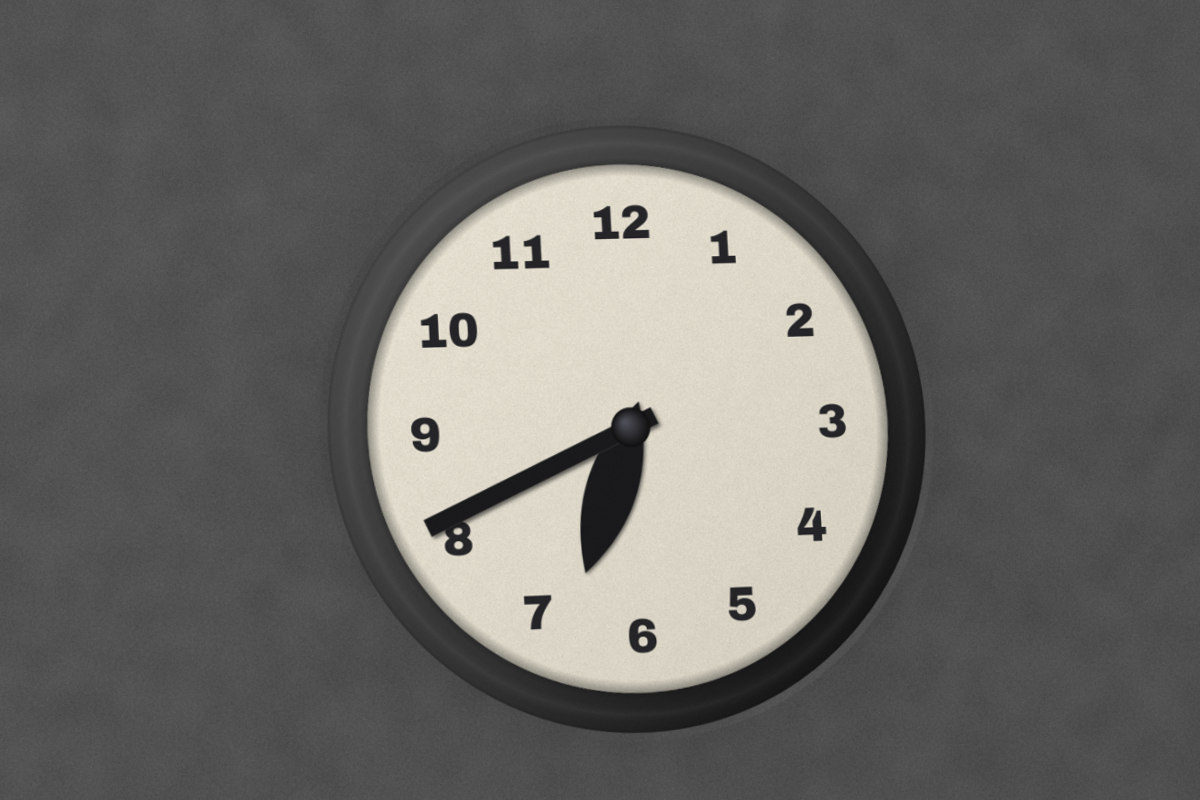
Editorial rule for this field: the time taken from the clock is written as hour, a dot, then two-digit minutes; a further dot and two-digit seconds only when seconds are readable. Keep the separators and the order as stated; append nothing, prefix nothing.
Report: 6.41
